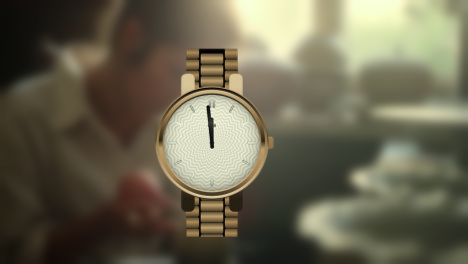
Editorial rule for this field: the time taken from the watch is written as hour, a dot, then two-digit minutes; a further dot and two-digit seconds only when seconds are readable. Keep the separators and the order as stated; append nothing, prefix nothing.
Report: 11.59
